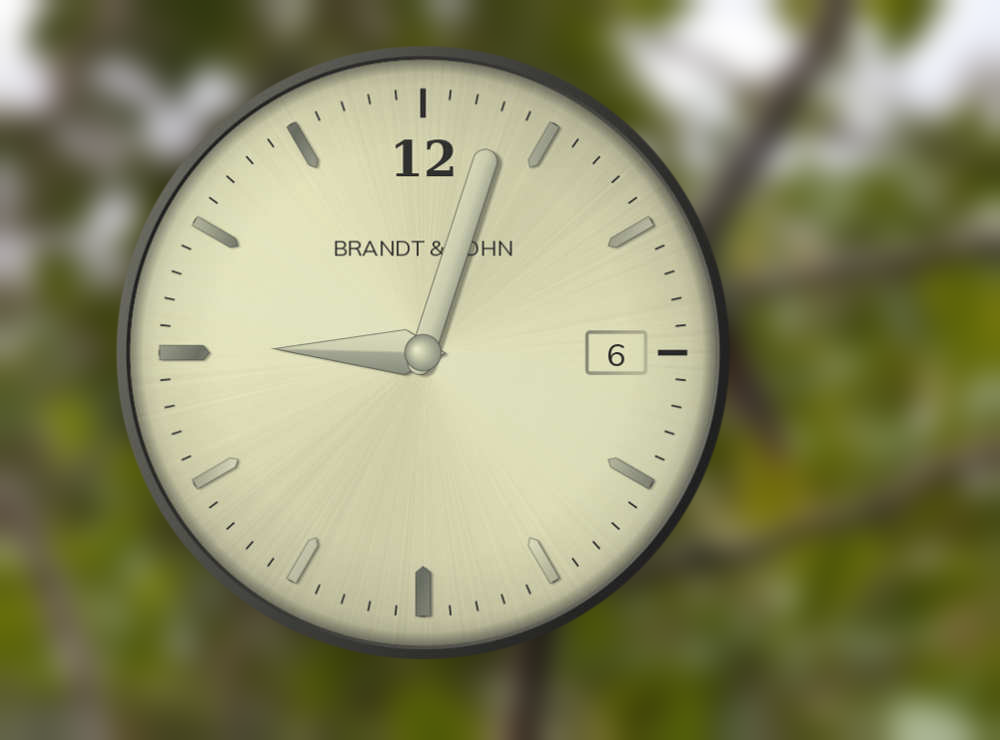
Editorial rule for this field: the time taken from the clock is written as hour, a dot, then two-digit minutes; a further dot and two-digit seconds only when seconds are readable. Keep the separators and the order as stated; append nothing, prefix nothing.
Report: 9.03
